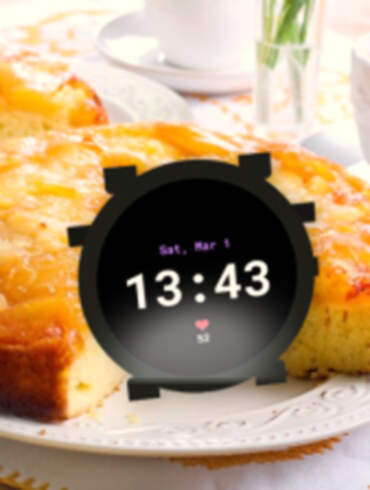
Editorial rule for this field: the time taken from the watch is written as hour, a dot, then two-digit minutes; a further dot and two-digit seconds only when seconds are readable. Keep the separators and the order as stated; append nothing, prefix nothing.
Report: 13.43
